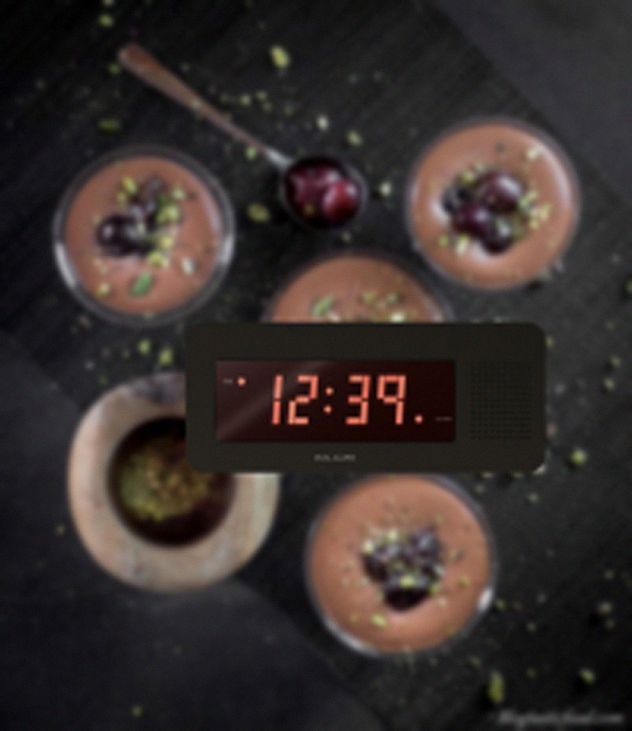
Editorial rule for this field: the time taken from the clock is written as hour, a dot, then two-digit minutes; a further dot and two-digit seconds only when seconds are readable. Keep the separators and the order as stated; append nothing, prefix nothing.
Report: 12.39
